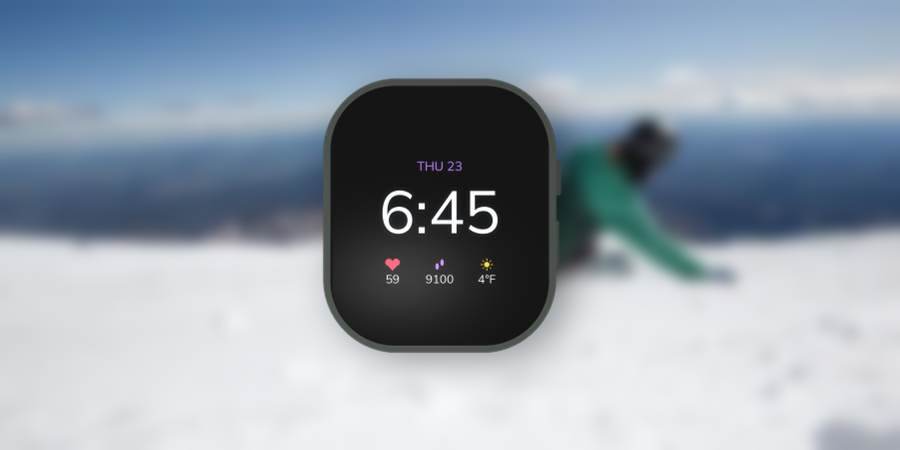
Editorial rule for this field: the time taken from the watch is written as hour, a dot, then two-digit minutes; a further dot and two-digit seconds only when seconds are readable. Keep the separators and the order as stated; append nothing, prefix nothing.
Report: 6.45
